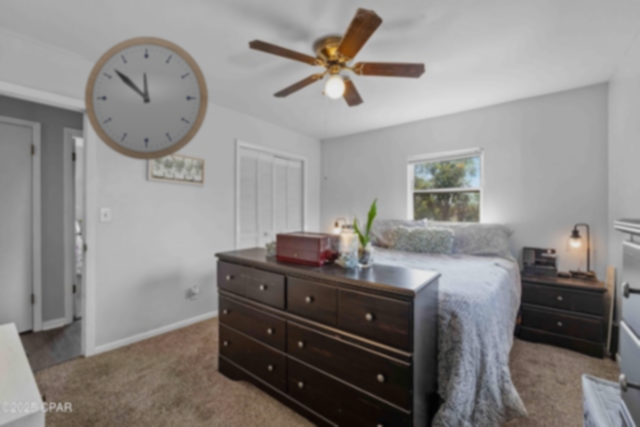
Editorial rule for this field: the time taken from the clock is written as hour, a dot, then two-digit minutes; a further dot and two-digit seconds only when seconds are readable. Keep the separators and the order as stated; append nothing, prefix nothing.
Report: 11.52
